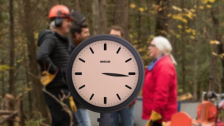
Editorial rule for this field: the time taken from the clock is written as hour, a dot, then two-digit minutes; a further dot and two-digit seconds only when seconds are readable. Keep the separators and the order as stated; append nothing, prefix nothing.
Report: 3.16
